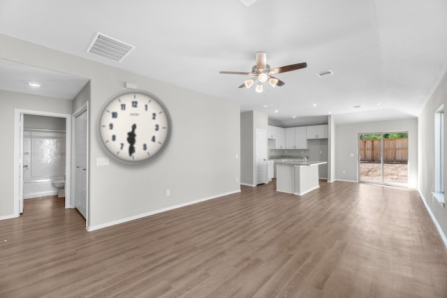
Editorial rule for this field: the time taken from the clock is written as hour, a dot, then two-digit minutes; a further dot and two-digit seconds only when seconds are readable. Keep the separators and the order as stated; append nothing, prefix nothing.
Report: 6.31
